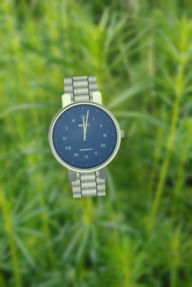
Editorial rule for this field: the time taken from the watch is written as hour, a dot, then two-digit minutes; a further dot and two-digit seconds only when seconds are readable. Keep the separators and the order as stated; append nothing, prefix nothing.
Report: 12.02
